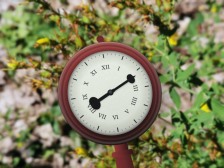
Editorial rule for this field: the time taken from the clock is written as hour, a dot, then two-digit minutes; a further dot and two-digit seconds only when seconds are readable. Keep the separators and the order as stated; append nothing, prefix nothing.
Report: 8.11
